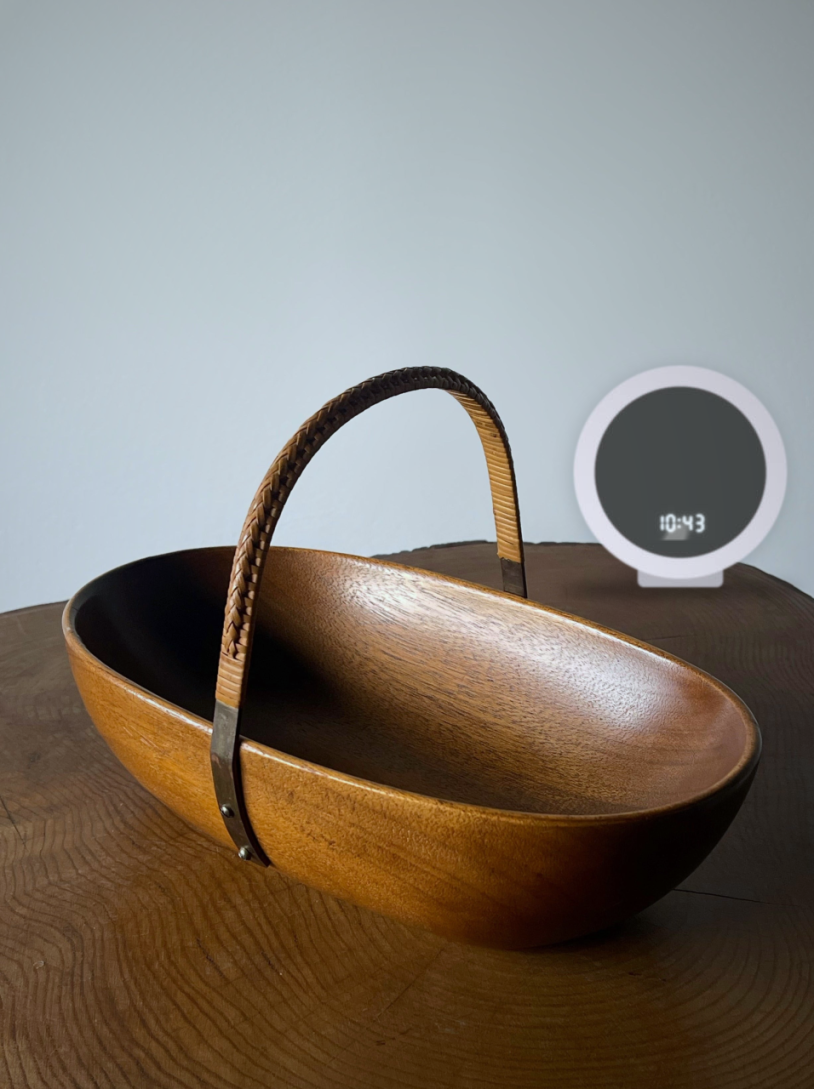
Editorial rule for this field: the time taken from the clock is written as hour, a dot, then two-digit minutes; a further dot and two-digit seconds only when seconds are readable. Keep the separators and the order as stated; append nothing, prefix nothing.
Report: 10.43
